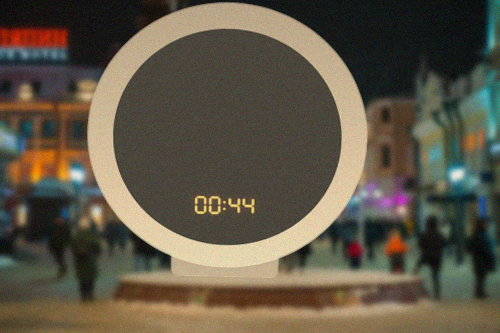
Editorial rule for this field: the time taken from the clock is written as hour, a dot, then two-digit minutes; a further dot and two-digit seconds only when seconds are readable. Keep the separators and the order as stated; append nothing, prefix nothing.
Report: 0.44
